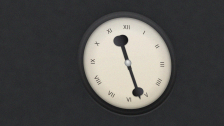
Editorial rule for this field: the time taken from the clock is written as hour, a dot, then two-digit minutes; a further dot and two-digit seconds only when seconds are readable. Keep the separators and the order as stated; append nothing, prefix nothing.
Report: 11.27
